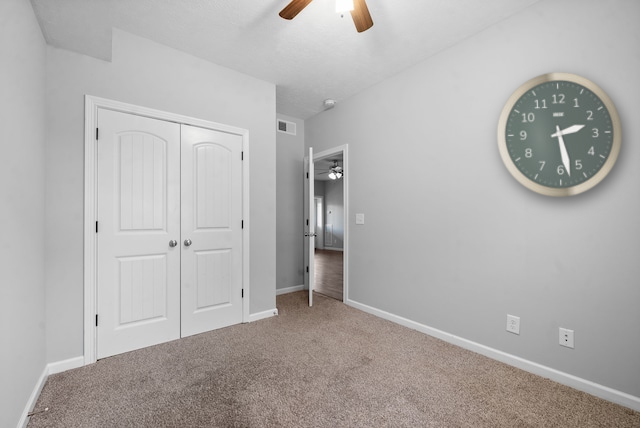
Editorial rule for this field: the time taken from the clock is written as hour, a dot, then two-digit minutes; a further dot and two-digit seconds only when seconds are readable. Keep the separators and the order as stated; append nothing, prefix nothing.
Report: 2.28
